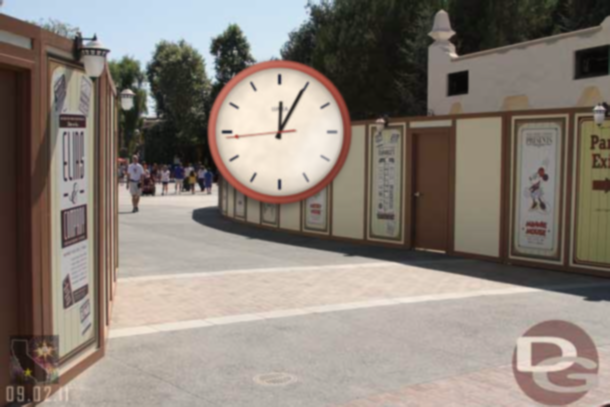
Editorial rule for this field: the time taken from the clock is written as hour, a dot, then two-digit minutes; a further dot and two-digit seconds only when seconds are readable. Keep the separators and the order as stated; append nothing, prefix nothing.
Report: 12.04.44
